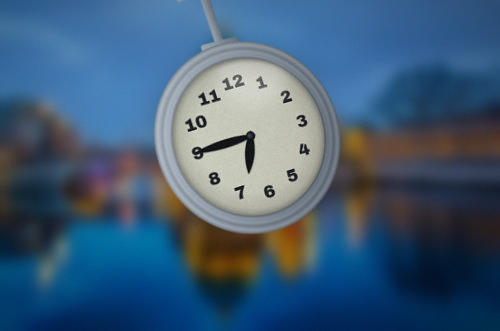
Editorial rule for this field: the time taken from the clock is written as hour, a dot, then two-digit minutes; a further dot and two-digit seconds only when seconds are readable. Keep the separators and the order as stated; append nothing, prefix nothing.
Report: 6.45
